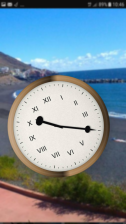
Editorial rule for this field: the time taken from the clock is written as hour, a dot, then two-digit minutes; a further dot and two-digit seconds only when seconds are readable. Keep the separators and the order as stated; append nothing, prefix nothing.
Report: 10.20
